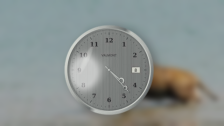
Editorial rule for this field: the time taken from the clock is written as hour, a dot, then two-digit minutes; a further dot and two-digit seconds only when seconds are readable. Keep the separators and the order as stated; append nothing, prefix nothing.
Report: 4.23
